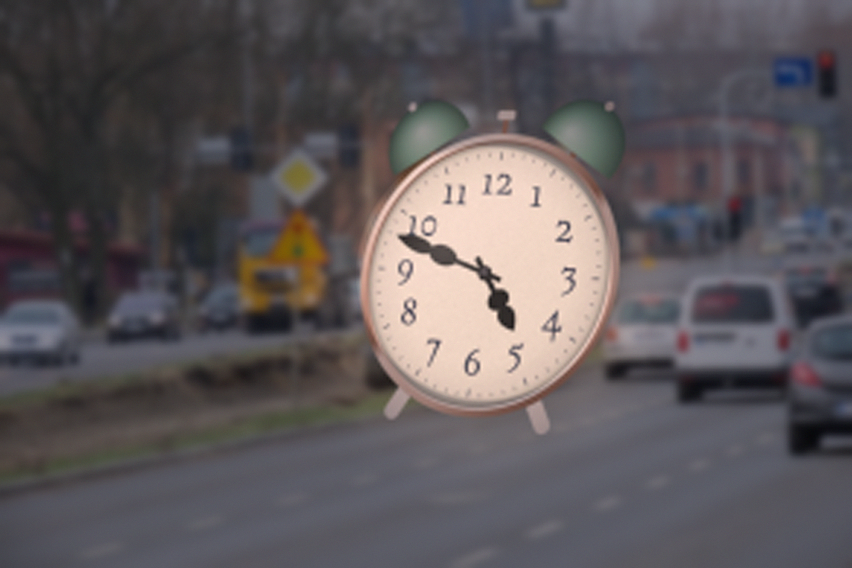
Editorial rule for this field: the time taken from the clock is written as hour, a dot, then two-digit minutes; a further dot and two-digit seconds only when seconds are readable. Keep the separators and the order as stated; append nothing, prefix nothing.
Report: 4.48
